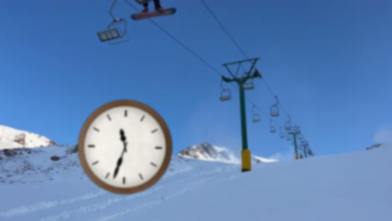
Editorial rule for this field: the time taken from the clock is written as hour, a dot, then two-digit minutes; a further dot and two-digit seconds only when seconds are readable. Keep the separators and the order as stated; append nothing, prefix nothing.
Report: 11.33
